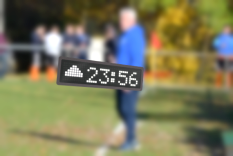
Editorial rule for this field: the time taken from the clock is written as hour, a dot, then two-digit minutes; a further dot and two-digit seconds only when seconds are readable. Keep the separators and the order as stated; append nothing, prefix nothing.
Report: 23.56
